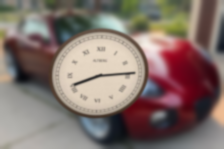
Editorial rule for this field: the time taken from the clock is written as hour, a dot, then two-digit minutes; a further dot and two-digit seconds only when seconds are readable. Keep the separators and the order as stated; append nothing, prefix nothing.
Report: 8.14
